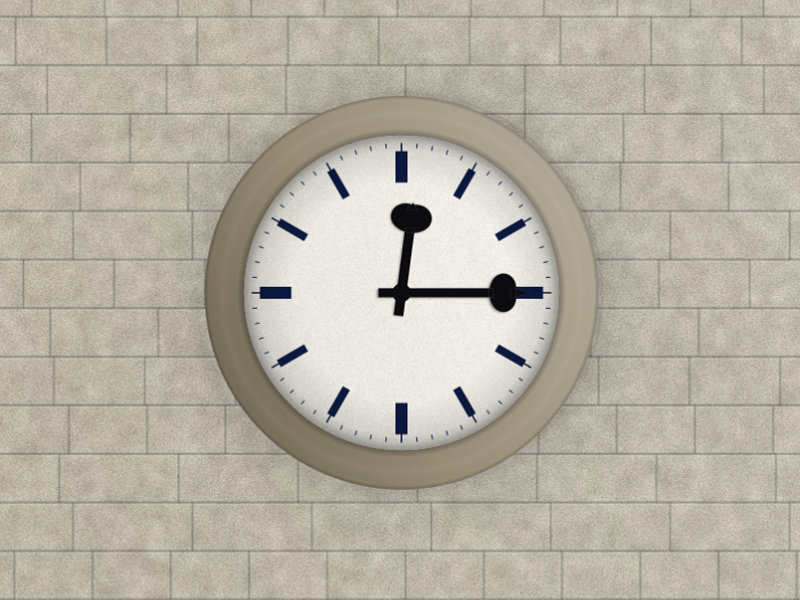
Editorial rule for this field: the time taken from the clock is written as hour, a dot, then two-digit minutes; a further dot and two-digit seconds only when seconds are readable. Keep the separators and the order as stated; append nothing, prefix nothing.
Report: 12.15
